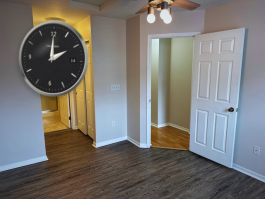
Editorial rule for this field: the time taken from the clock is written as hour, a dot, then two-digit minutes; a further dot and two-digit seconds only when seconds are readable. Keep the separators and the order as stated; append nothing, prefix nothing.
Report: 2.00
